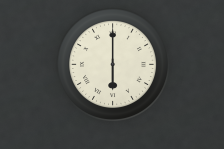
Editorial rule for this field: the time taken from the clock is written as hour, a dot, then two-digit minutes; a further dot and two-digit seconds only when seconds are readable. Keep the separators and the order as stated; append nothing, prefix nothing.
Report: 6.00
